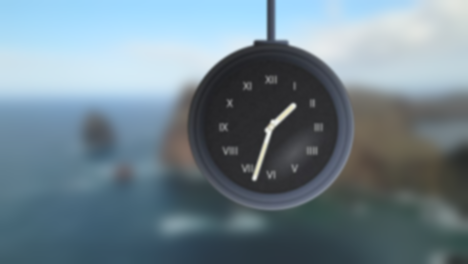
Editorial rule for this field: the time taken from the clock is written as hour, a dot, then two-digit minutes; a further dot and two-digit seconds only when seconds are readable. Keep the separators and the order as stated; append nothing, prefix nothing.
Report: 1.33
